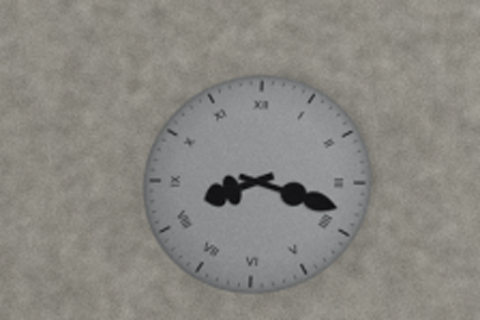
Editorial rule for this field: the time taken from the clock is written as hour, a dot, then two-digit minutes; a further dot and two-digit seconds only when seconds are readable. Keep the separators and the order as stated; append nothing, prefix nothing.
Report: 8.18
